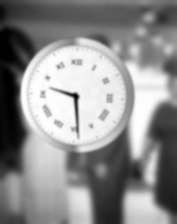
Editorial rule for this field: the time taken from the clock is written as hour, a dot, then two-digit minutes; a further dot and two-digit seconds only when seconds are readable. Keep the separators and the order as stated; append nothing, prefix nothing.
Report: 9.29
